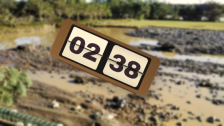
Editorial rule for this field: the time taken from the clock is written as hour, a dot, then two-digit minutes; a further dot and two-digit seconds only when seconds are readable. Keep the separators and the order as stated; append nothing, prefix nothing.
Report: 2.38
